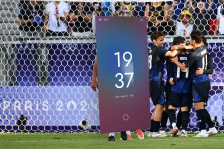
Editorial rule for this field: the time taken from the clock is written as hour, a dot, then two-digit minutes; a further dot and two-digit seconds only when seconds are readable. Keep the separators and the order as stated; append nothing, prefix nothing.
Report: 19.37
